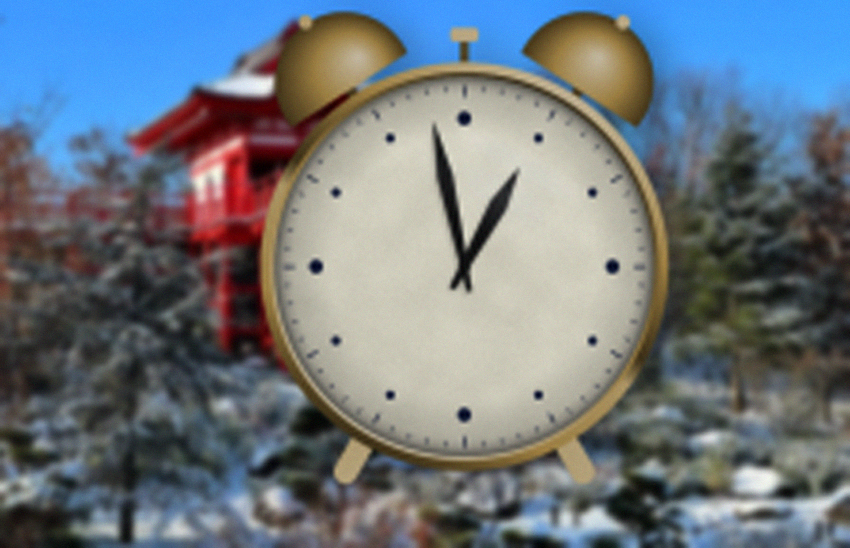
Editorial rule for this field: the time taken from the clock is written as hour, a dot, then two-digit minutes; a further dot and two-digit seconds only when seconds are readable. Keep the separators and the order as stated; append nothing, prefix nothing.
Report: 12.58
